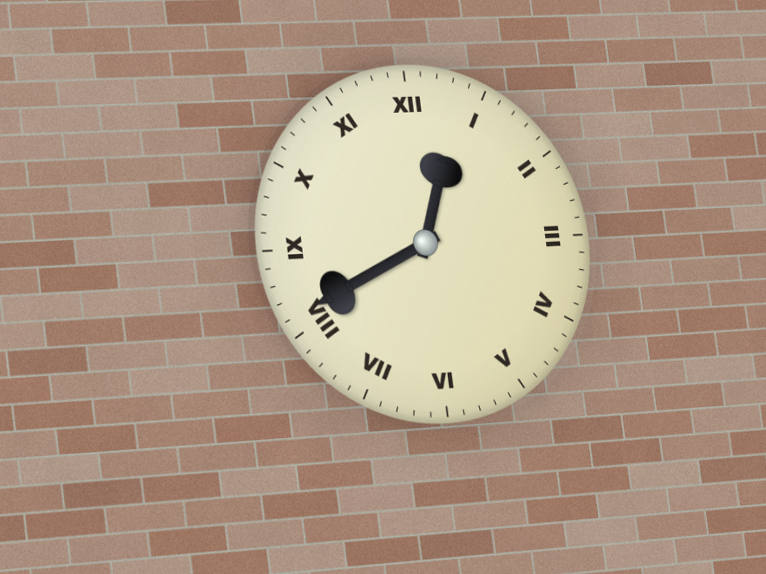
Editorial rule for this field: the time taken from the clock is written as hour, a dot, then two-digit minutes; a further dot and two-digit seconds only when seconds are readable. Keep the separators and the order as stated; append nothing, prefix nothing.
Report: 12.41
